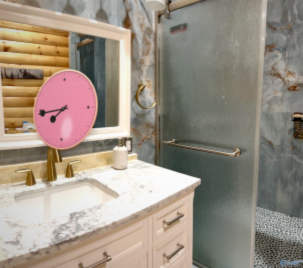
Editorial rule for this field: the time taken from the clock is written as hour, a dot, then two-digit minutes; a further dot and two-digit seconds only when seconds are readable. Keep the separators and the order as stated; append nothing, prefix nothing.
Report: 7.44
